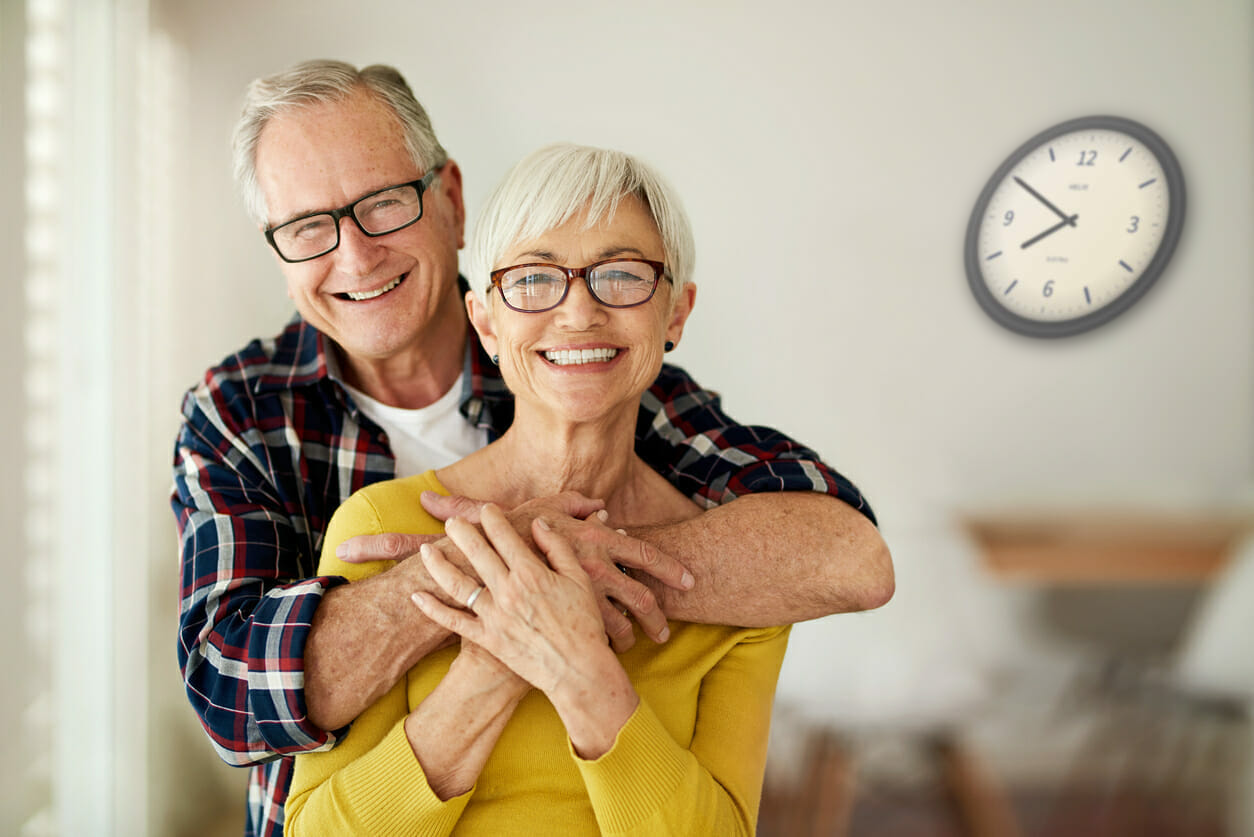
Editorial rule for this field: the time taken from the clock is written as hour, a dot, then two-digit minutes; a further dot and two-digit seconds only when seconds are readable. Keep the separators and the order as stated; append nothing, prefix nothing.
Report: 7.50
